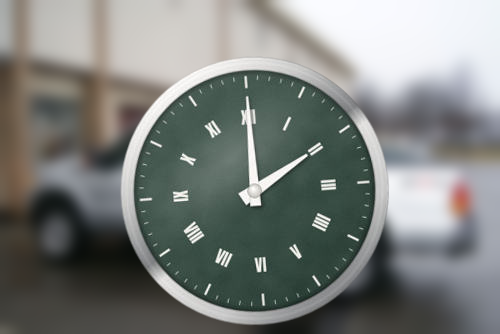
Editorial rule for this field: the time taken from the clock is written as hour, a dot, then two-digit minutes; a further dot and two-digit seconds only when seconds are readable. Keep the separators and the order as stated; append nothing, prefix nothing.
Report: 2.00
